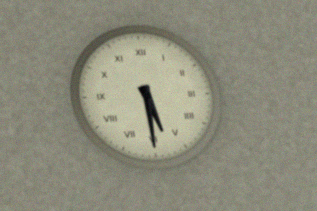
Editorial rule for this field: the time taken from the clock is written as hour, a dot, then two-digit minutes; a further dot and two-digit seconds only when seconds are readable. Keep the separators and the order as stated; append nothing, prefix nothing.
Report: 5.30
